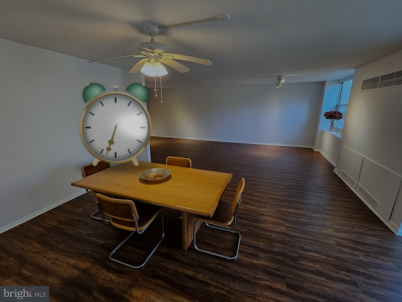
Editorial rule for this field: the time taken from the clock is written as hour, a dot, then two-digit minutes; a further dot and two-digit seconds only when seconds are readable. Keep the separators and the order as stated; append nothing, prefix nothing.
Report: 6.33
